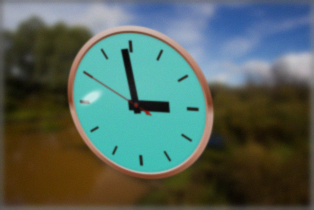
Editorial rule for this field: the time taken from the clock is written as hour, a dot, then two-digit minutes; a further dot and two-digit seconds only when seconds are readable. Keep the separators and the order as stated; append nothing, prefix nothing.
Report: 2.58.50
